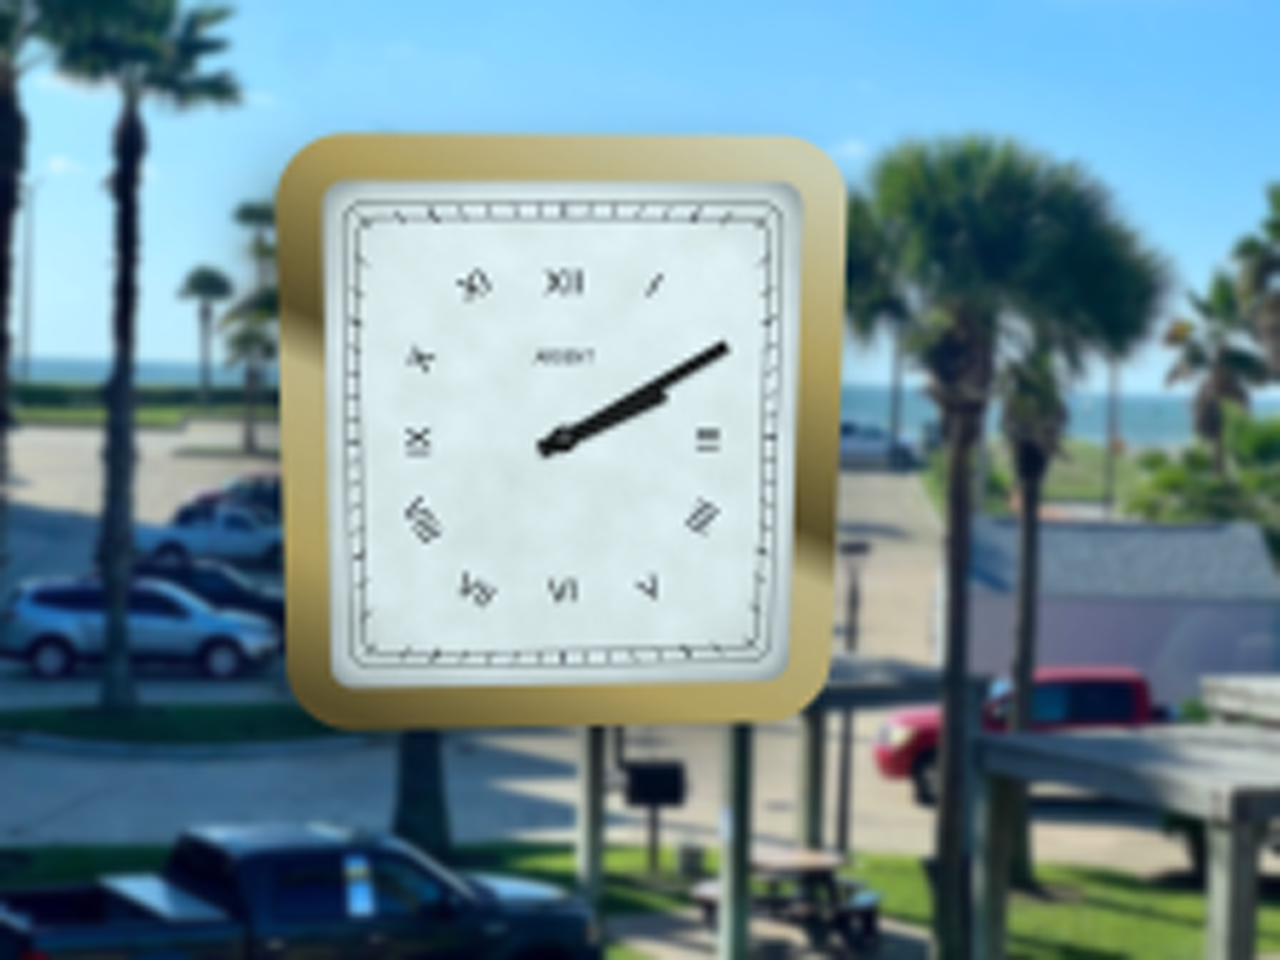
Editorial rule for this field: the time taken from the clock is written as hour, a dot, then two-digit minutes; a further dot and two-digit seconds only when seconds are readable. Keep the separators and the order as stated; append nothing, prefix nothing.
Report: 2.10
